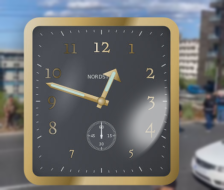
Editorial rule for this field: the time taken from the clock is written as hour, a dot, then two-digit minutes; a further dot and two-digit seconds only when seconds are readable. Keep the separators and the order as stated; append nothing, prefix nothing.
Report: 12.48
